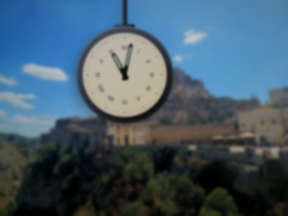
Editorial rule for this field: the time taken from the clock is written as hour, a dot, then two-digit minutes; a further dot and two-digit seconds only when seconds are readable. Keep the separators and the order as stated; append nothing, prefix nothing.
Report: 11.02
